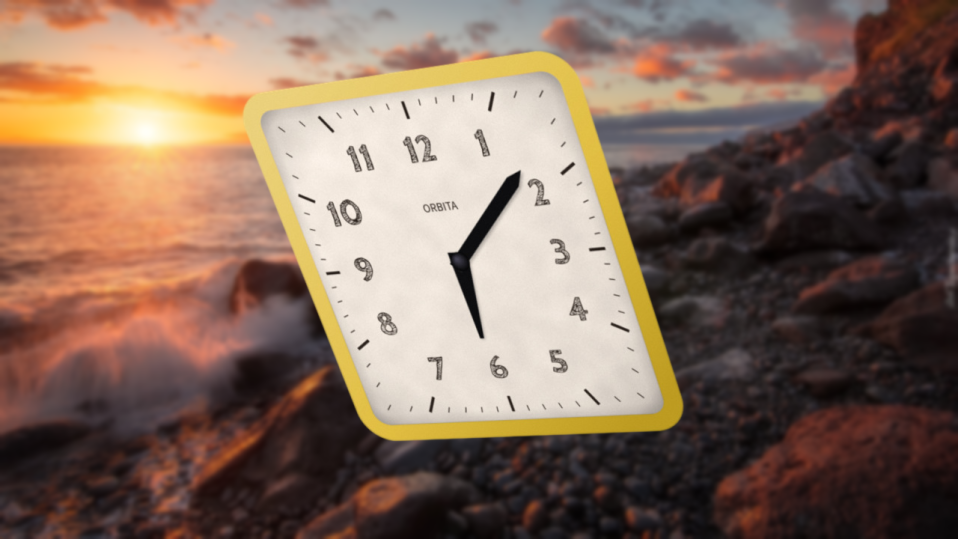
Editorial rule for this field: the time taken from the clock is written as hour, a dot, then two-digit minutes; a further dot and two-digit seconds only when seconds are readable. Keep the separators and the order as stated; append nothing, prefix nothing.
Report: 6.08
